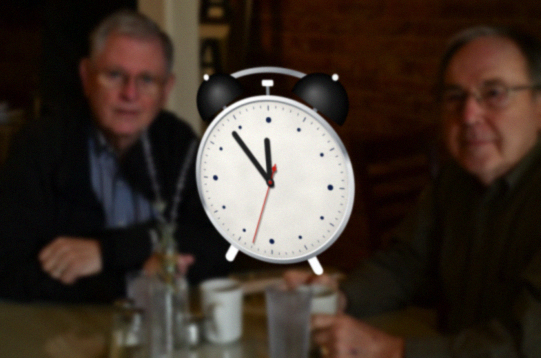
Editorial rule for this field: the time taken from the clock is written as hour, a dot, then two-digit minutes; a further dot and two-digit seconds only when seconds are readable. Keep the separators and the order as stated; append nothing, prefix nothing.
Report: 11.53.33
